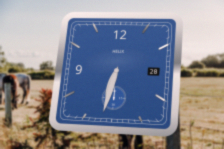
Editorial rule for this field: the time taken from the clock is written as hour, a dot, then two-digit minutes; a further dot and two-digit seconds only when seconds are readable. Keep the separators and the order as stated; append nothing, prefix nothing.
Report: 6.32
